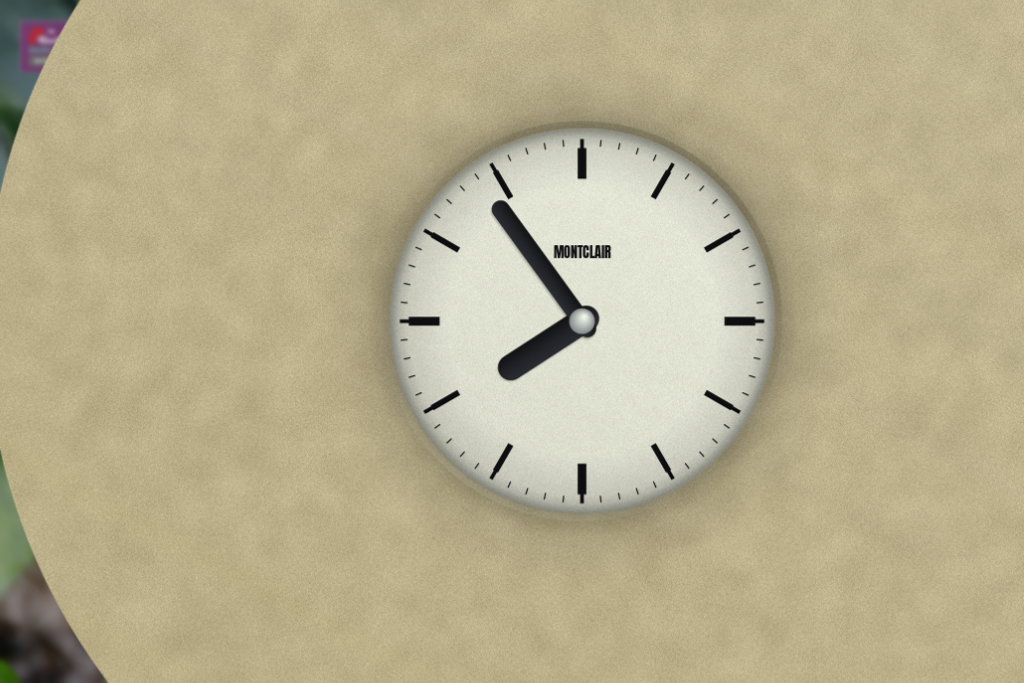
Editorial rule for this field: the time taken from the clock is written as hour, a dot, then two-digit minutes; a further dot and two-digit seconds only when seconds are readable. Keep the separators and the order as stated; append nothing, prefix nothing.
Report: 7.54
